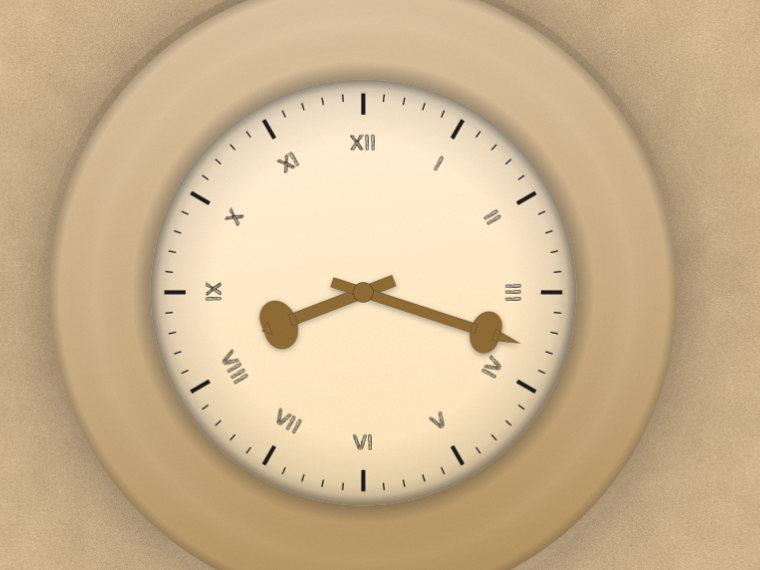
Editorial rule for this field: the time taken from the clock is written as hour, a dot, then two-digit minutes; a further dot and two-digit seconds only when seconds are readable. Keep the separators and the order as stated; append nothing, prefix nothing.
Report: 8.18
